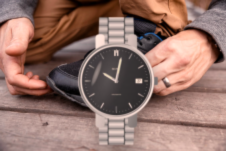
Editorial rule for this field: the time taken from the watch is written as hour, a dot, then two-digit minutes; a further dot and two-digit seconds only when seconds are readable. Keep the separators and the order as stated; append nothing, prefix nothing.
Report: 10.02
